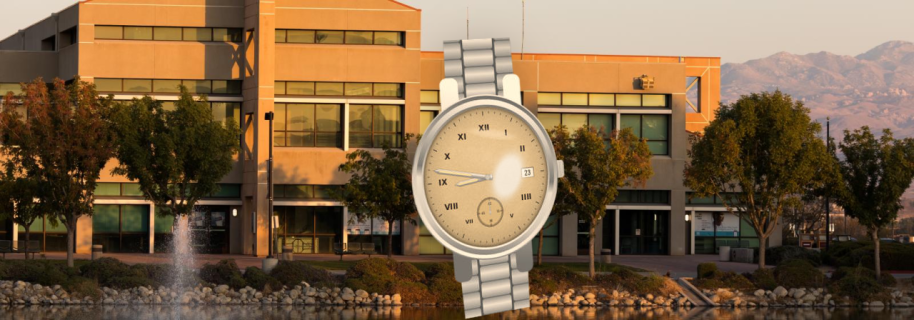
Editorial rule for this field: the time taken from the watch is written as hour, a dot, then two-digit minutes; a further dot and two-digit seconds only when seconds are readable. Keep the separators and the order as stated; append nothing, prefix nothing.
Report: 8.47
